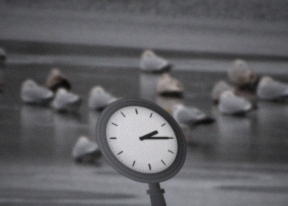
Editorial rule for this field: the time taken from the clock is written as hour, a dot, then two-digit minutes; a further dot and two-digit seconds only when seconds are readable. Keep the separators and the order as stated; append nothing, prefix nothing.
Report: 2.15
